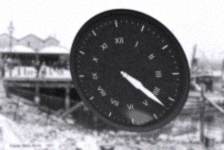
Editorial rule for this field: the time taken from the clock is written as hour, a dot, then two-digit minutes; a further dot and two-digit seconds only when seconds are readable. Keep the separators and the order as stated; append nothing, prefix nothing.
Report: 4.22
